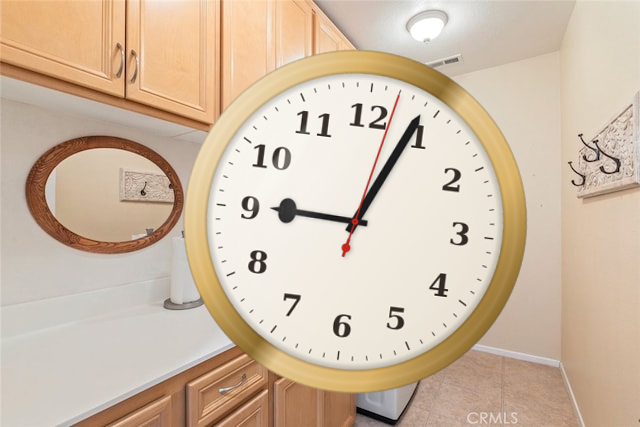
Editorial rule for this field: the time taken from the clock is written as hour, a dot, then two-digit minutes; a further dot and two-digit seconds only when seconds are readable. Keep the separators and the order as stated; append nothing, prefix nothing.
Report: 9.04.02
